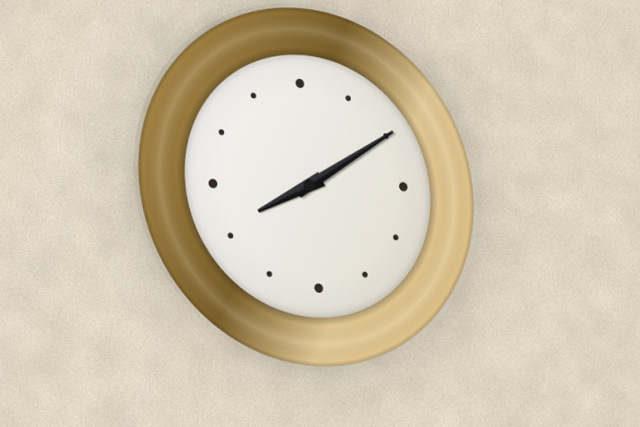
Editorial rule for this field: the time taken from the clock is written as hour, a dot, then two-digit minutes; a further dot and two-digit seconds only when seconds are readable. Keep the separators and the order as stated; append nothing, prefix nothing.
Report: 8.10
